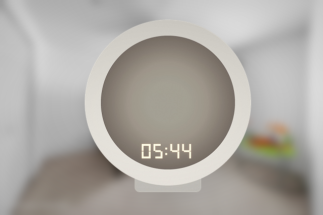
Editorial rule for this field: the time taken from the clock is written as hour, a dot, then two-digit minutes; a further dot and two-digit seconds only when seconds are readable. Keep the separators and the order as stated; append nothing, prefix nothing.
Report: 5.44
